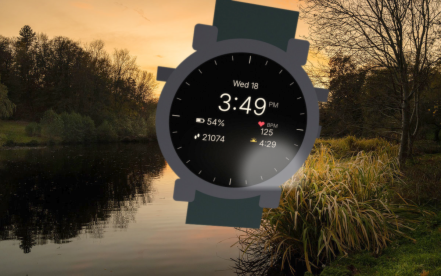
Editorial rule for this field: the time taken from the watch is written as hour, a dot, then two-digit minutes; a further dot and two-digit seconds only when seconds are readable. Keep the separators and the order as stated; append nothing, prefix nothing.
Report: 3.49
